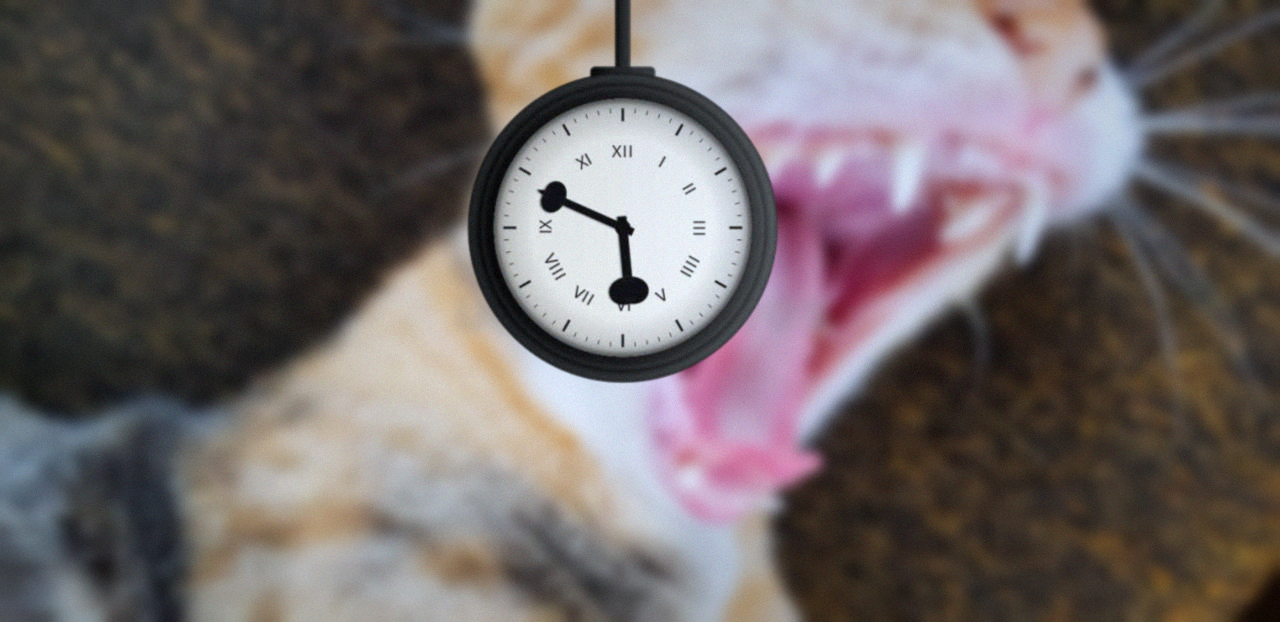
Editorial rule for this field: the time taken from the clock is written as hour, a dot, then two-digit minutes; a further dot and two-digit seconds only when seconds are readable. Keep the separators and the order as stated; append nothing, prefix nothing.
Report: 5.49
